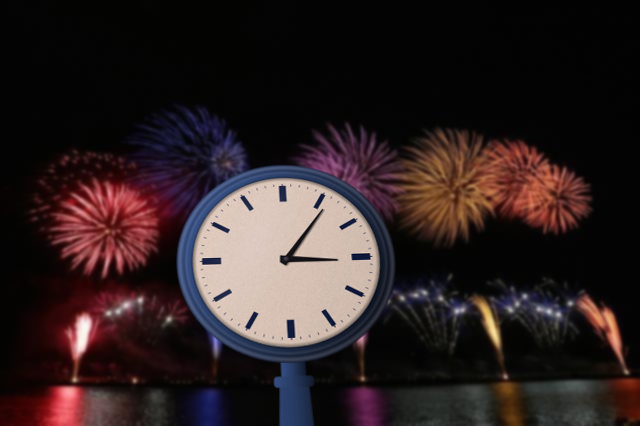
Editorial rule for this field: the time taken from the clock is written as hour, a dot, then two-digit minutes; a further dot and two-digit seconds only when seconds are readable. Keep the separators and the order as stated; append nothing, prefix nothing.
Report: 3.06
